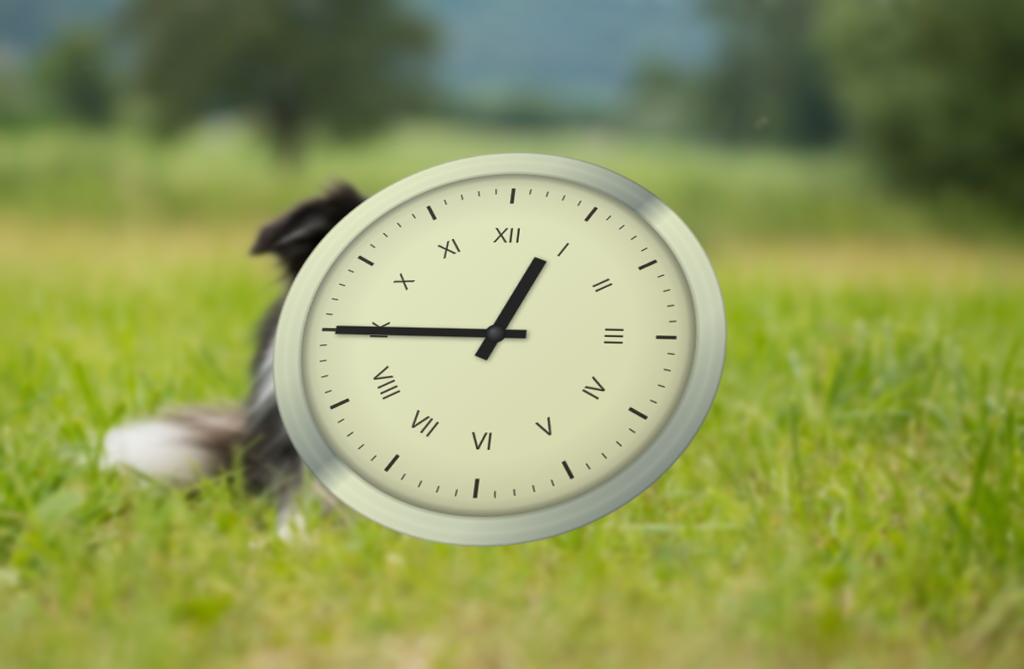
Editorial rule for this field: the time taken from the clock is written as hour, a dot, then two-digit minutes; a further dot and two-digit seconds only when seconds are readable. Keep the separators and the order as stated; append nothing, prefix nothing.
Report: 12.45
